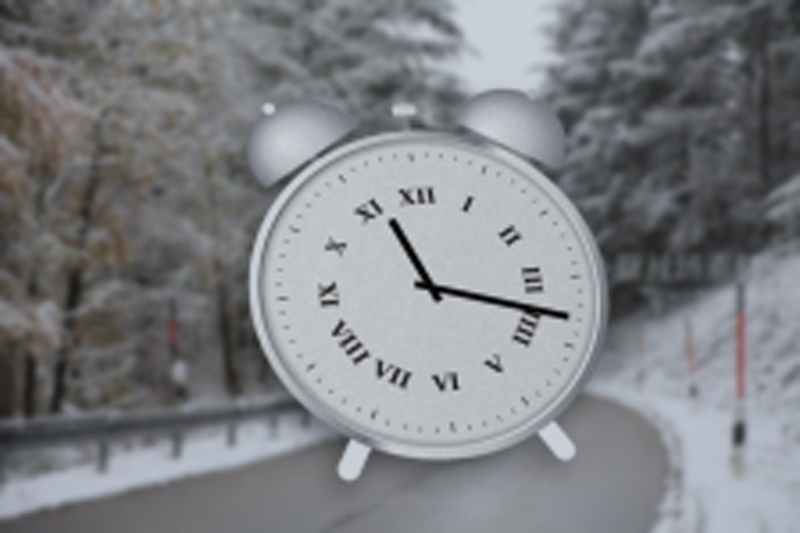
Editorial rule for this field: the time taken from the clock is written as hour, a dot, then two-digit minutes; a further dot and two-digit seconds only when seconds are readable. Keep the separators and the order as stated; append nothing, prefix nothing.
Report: 11.18
